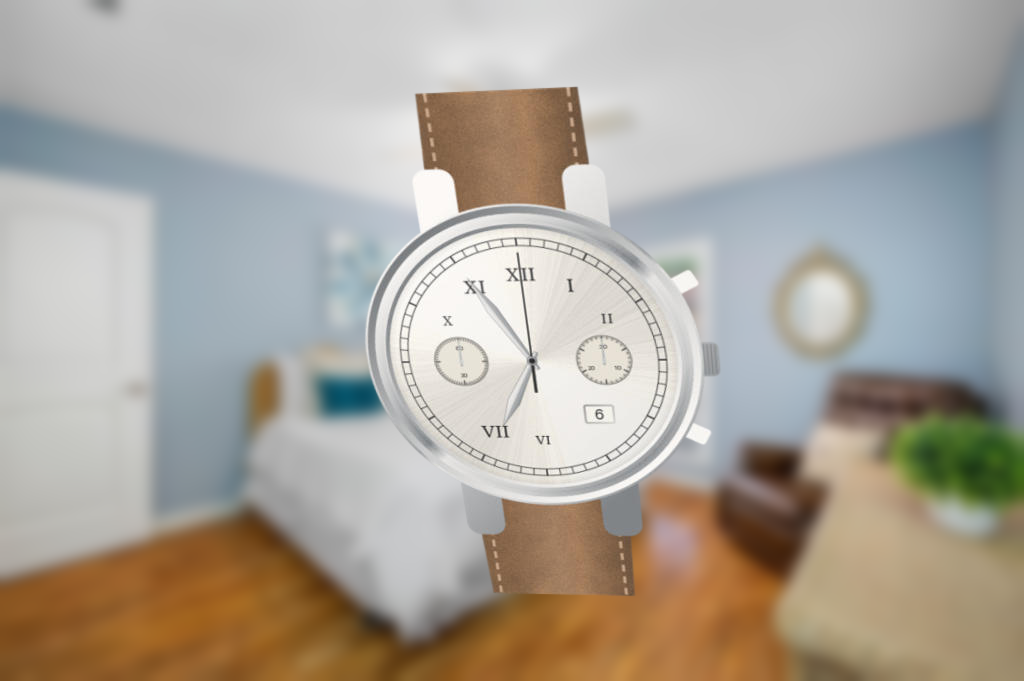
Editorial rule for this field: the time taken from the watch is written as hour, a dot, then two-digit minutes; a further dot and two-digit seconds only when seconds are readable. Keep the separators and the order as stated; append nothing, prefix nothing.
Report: 6.55
